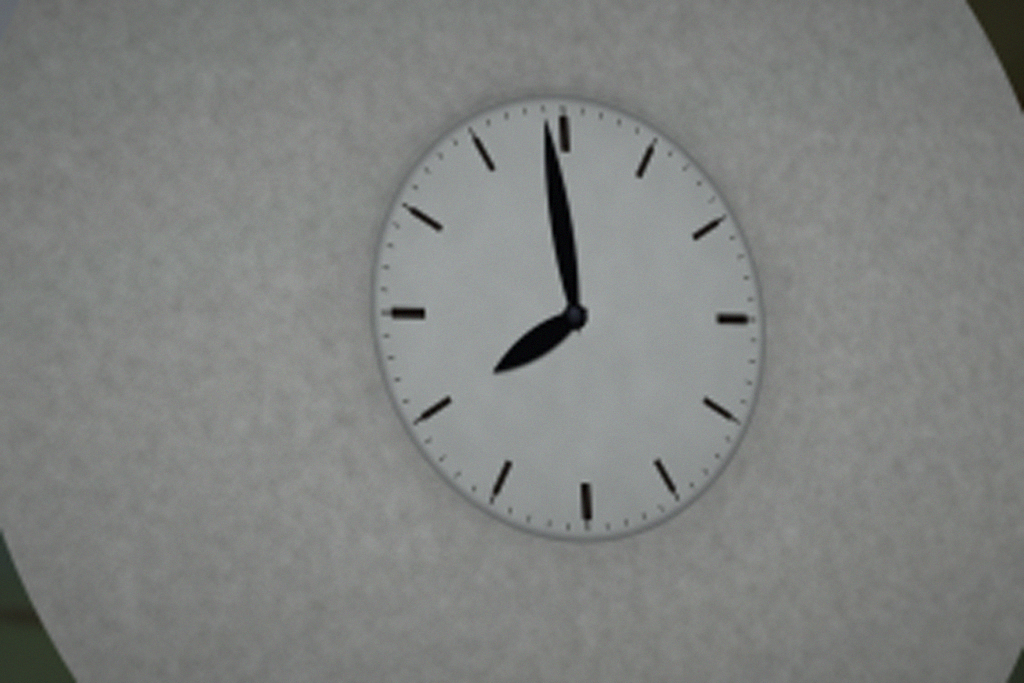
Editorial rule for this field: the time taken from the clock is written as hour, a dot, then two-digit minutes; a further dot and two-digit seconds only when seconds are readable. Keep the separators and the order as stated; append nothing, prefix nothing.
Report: 7.59
